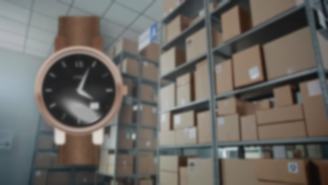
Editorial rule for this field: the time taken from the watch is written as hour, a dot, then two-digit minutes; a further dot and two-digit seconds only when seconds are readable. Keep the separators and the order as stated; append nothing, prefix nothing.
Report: 4.04
